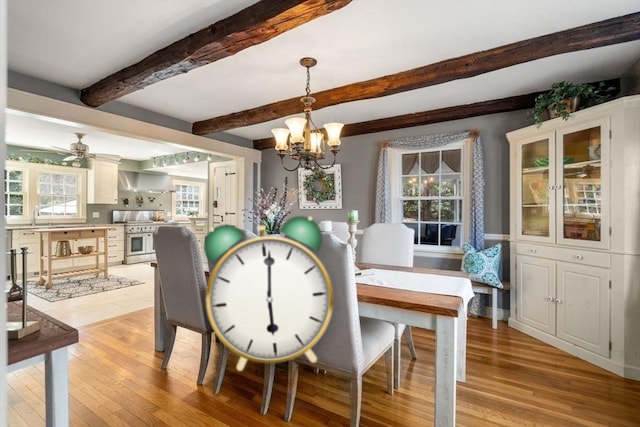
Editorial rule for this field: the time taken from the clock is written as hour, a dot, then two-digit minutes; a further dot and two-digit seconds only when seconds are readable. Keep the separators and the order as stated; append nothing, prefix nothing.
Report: 6.01
